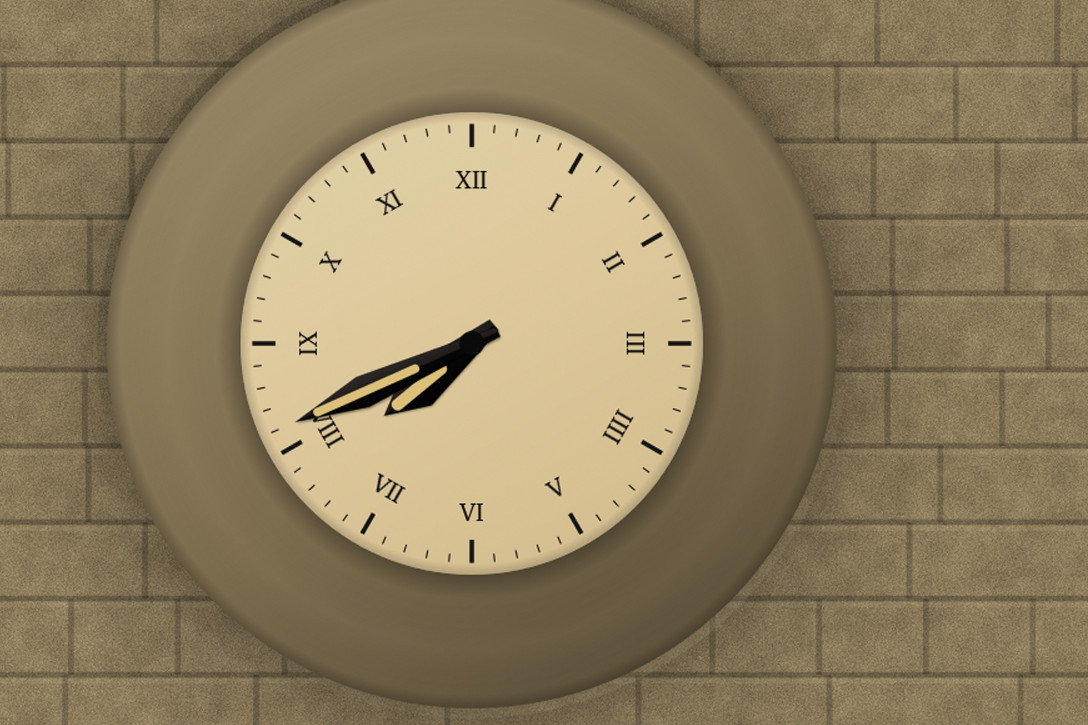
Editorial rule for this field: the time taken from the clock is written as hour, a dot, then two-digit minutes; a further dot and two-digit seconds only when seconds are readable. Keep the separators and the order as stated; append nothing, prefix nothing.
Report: 7.41
